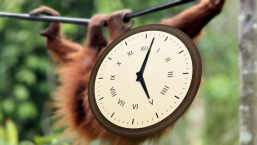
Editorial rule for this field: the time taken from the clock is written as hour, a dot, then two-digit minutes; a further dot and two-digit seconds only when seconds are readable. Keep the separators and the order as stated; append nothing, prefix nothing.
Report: 5.02
